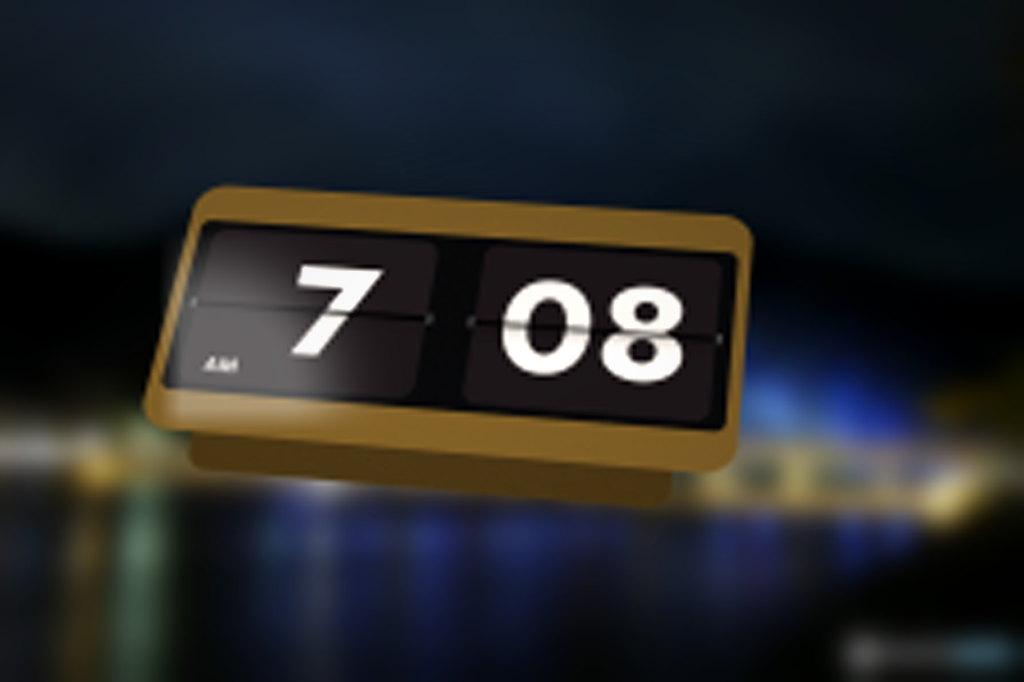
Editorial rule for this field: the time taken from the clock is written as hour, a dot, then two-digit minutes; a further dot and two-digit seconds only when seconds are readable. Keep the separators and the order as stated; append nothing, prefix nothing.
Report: 7.08
